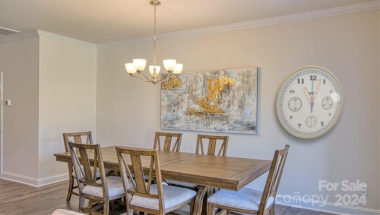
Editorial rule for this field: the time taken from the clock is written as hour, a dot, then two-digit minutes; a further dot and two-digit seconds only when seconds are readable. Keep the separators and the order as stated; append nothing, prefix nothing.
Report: 11.03
